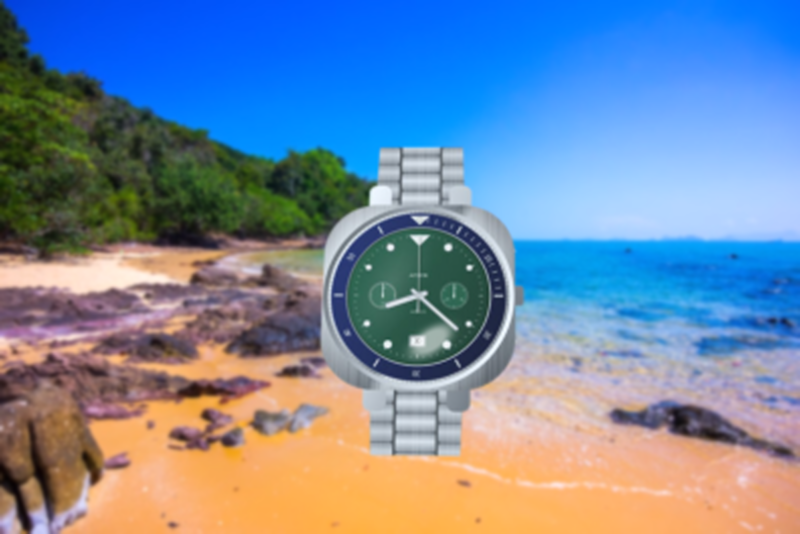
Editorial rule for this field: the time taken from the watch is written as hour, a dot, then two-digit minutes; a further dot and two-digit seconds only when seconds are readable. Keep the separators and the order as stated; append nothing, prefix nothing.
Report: 8.22
